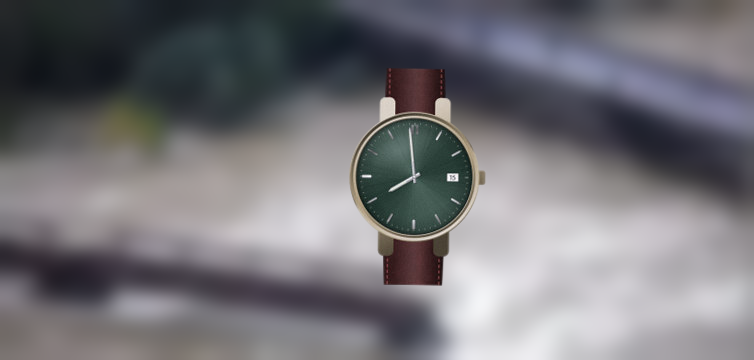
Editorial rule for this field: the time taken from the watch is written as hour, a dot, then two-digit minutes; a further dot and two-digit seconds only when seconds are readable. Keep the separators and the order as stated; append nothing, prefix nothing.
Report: 7.59
